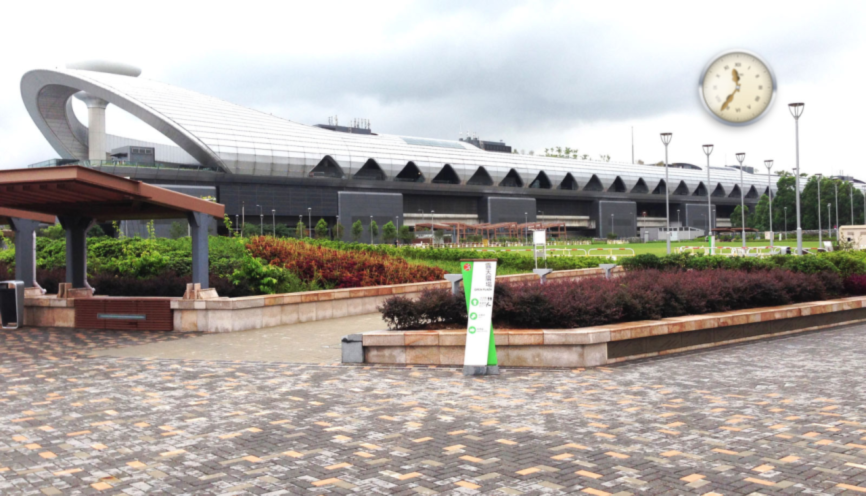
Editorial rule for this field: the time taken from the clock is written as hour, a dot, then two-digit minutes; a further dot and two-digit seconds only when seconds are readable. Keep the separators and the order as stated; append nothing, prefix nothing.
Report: 11.36
